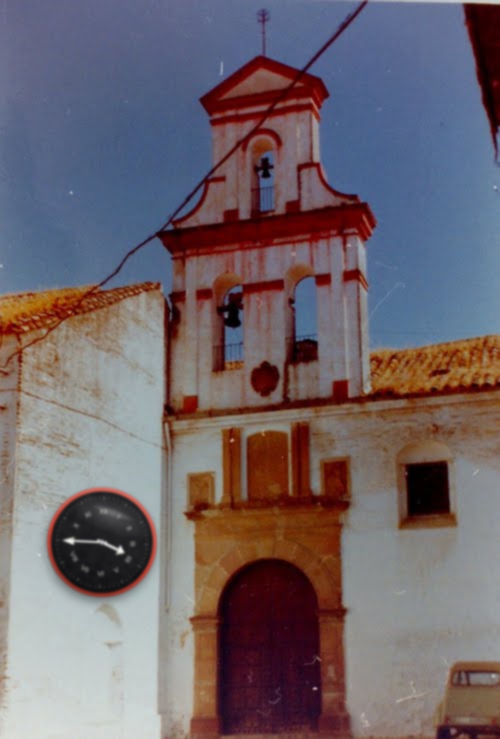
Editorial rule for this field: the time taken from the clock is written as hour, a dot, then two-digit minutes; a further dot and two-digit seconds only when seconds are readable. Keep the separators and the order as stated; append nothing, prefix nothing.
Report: 3.45
